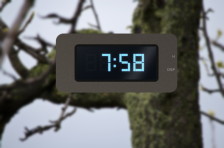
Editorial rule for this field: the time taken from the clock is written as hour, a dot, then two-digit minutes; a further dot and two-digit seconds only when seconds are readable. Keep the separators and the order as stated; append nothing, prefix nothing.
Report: 7.58
